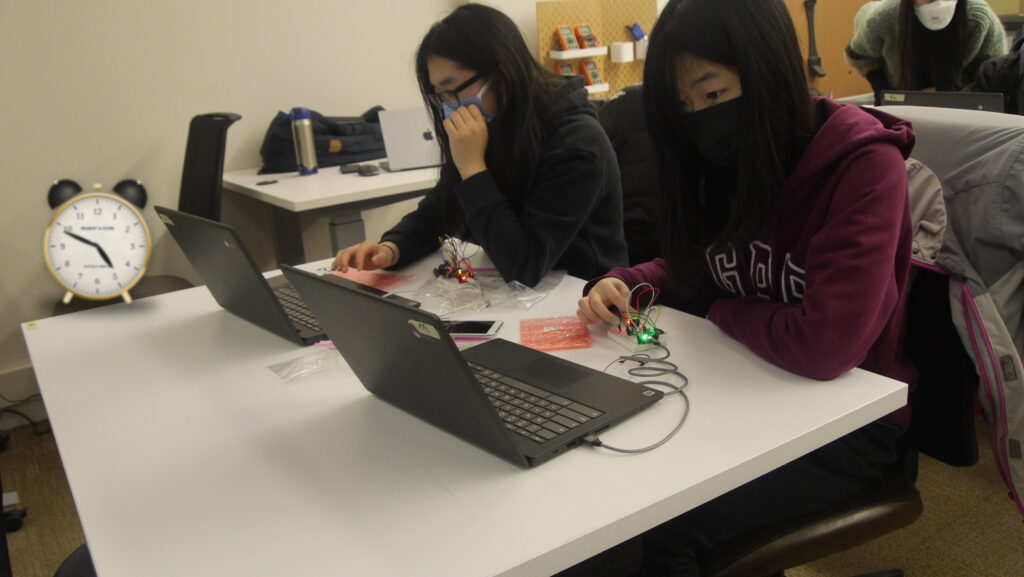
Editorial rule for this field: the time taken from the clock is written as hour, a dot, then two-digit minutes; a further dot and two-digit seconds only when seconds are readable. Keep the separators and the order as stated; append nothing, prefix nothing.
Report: 4.49
